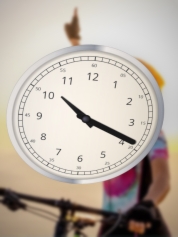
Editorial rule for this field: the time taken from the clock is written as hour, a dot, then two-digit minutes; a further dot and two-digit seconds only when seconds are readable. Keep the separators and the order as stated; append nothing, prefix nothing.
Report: 10.19
